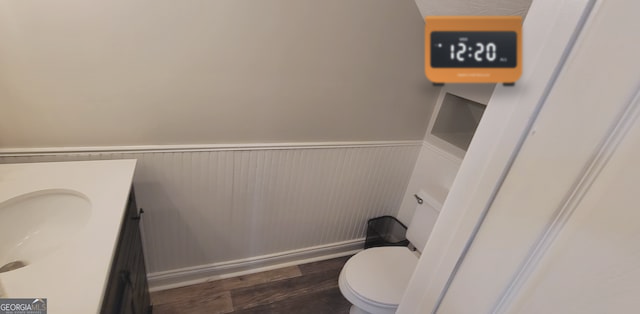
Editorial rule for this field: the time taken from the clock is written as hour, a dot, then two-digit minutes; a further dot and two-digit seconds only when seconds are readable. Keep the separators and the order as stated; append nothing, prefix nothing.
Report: 12.20
